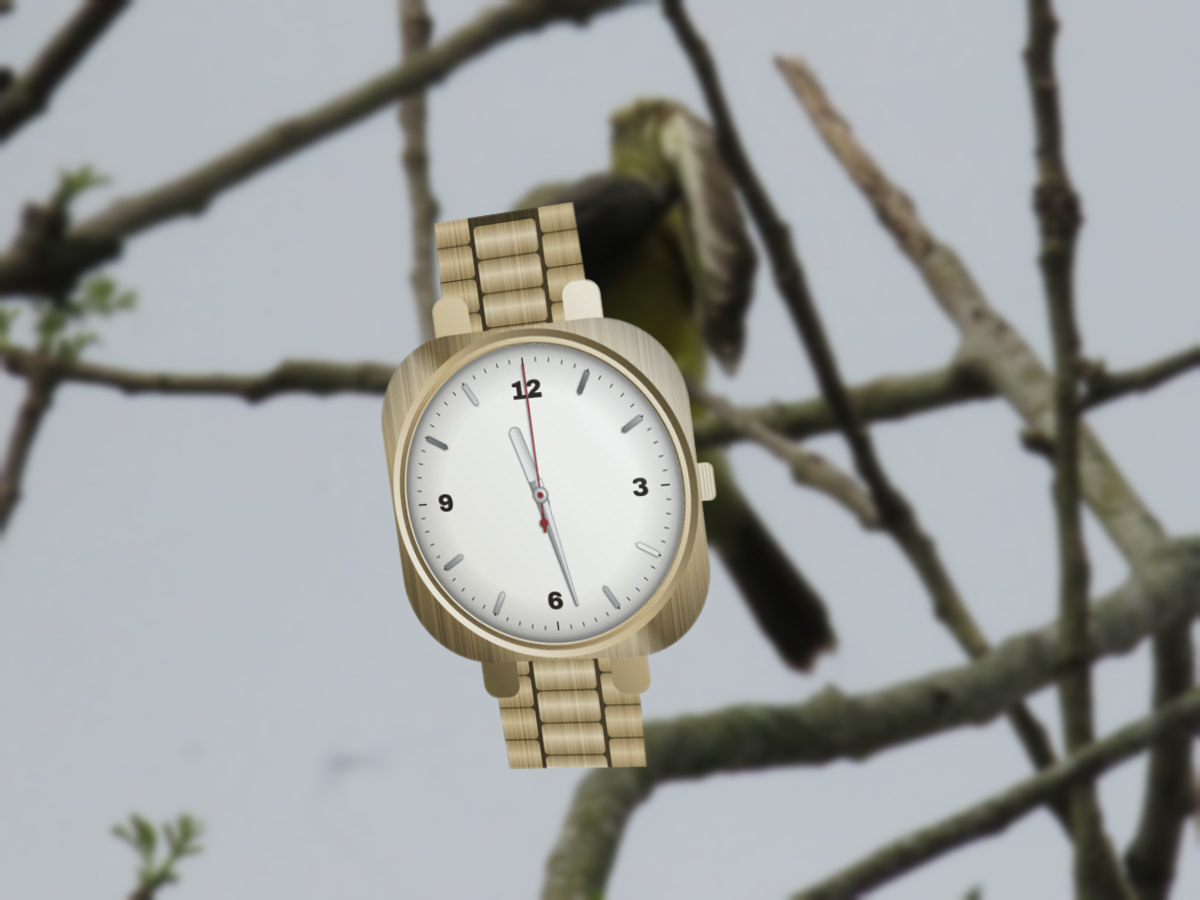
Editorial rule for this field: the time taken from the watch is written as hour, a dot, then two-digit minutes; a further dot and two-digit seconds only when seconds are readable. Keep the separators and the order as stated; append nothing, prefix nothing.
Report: 11.28.00
